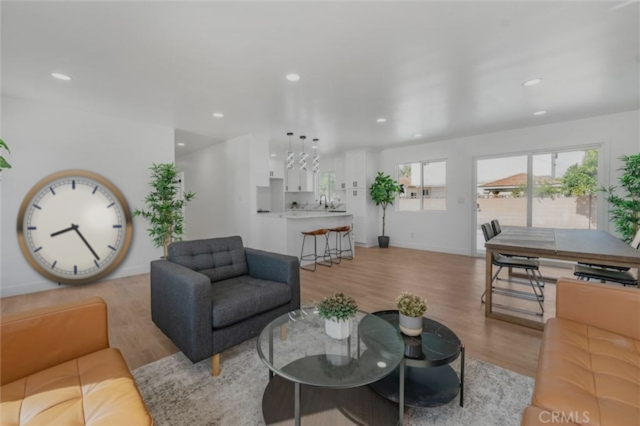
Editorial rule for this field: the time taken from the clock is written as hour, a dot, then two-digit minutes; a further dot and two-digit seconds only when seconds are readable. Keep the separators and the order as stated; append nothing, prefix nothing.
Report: 8.24
